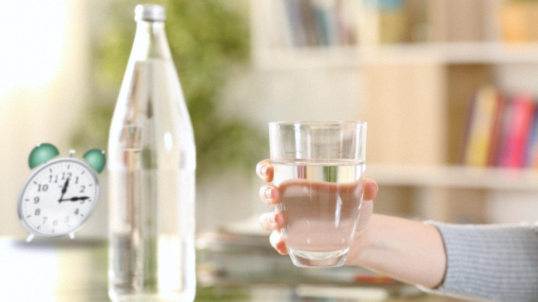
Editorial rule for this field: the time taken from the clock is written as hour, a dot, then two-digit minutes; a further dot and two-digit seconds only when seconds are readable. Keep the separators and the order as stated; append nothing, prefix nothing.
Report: 12.14
